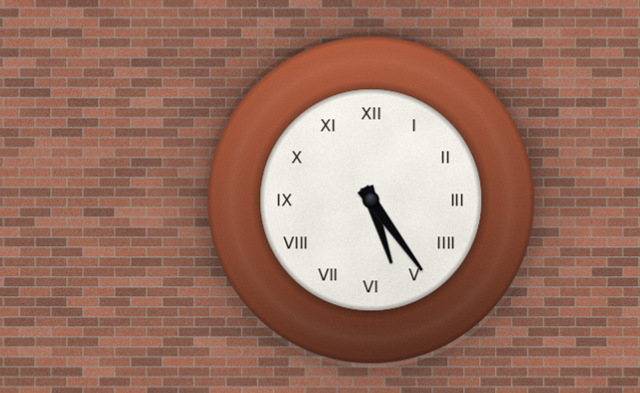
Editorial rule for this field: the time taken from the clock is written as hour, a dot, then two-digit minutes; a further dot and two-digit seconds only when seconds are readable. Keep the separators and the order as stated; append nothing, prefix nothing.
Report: 5.24
